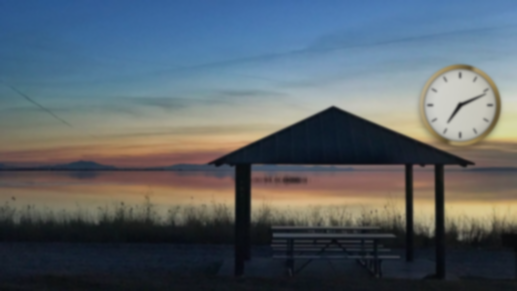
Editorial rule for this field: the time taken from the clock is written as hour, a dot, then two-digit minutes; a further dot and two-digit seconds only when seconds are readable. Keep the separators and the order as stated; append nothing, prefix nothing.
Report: 7.11
